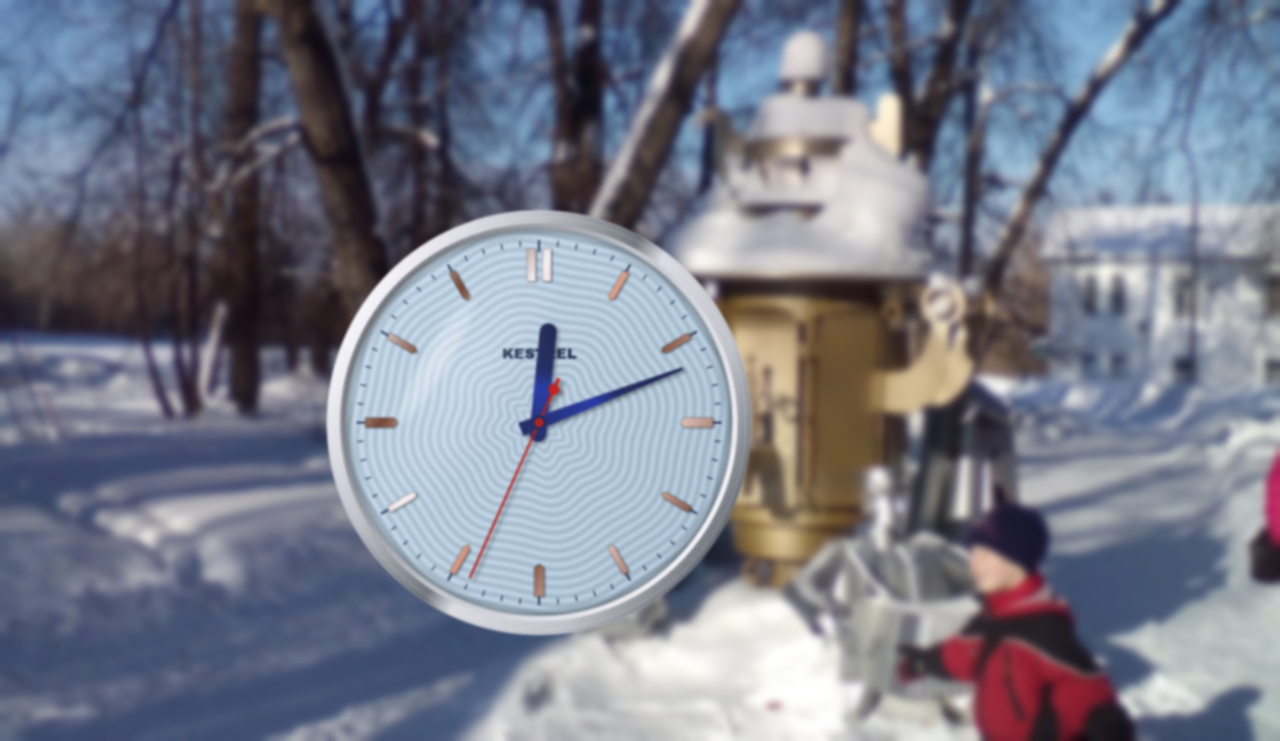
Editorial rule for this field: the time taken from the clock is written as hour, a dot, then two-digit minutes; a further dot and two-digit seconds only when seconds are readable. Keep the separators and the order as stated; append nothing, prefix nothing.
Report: 12.11.34
